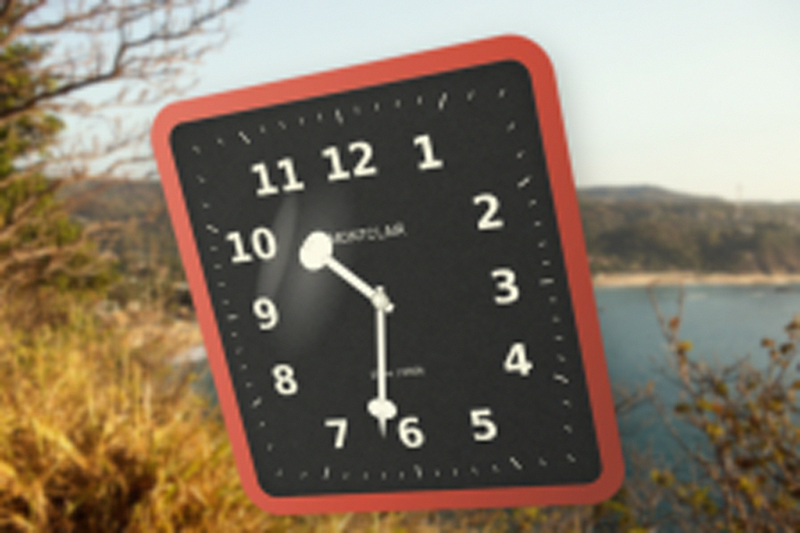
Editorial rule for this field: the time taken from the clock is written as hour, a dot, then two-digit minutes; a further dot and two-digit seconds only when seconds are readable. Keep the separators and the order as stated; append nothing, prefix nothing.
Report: 10.32
